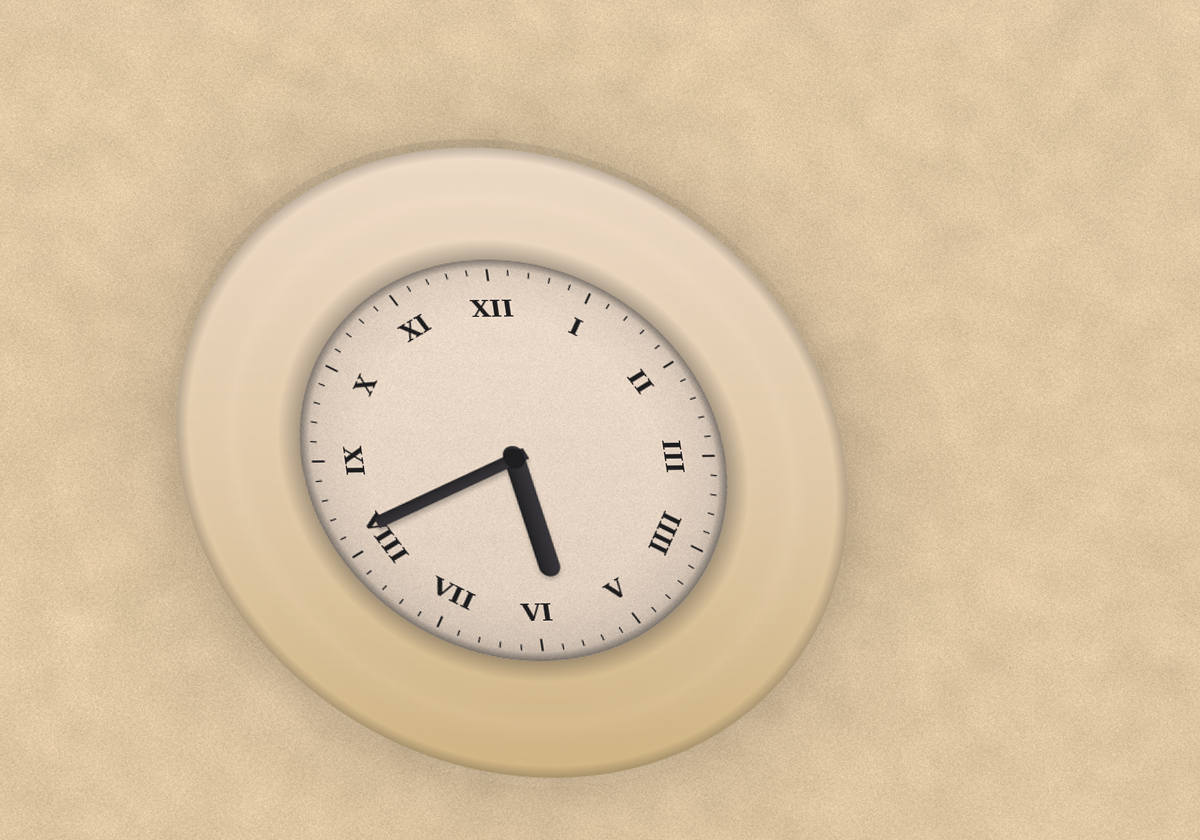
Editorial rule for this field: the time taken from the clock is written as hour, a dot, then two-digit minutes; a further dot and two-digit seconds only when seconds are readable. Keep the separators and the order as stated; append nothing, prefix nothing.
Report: 5.41
